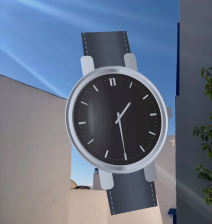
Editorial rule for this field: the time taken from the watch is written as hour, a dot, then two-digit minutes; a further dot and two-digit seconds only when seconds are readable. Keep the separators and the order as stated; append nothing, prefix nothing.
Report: 1.30
